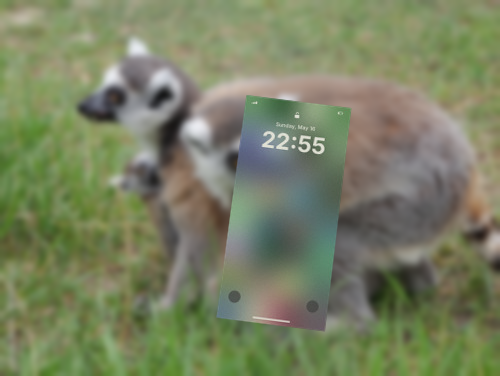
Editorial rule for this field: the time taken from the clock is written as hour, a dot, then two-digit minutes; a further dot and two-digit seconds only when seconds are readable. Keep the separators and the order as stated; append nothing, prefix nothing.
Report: 22.55
